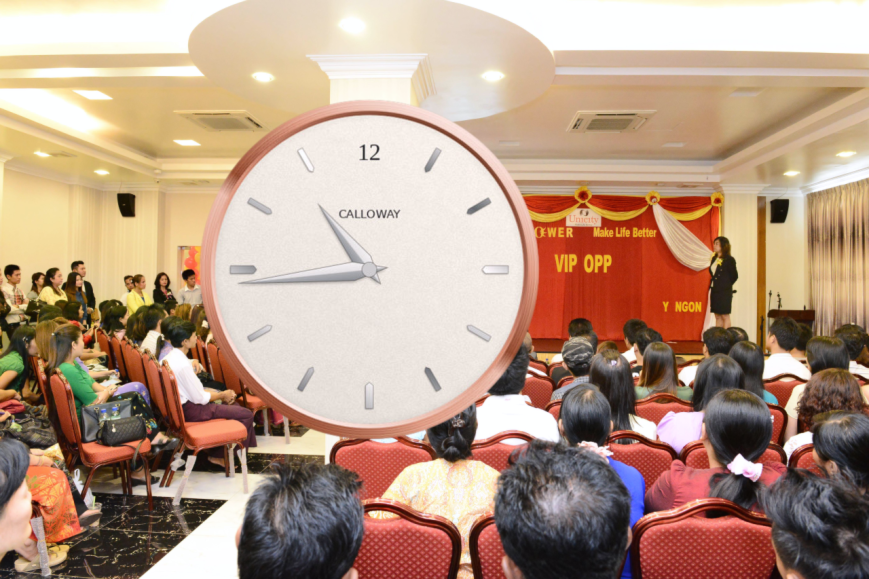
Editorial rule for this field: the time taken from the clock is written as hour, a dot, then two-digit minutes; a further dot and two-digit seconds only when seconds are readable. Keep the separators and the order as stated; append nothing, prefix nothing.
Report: 10.44
